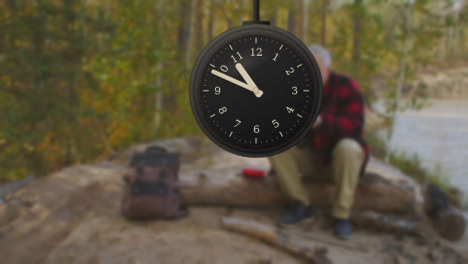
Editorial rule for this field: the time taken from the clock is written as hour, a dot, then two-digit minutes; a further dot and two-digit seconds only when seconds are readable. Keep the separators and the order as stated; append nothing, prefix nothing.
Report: 10.49
